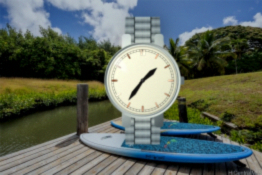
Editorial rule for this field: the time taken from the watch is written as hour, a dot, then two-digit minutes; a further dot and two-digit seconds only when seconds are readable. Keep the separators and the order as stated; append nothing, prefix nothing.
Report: 1.36
